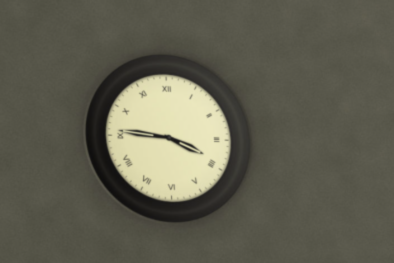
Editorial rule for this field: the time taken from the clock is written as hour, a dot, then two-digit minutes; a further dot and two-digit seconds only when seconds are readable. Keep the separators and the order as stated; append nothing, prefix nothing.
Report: 3.46
